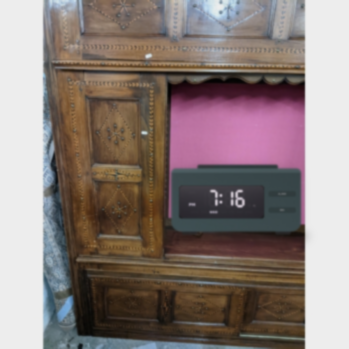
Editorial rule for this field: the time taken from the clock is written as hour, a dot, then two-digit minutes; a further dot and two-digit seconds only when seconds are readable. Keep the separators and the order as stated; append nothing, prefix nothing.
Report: 7.16
